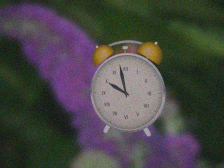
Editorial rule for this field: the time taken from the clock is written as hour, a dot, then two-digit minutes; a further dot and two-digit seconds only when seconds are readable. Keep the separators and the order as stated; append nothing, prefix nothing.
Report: 9.58
